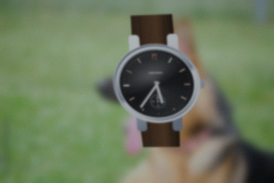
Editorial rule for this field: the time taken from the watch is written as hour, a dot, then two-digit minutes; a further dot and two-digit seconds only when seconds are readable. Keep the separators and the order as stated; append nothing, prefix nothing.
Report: 5.36
